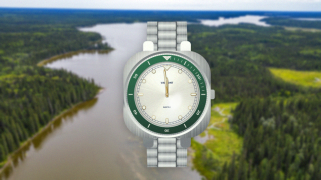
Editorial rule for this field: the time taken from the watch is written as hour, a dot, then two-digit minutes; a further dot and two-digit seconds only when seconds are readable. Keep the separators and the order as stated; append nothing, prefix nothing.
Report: 11.59
